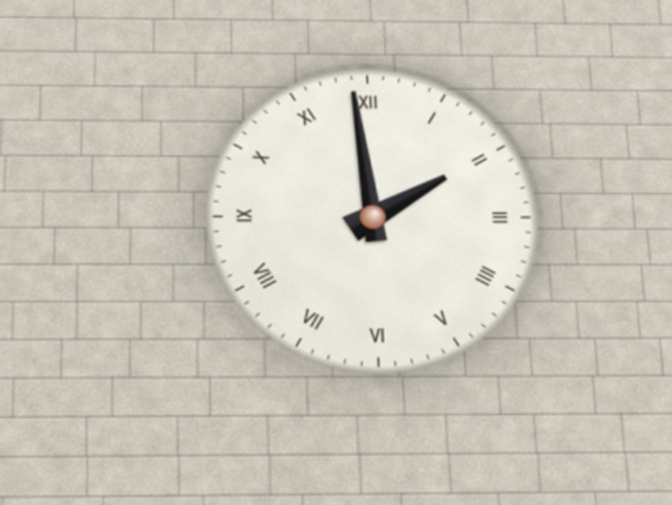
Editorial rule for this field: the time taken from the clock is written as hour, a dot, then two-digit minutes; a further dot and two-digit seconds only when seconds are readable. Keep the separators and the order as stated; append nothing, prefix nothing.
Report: 1.59
